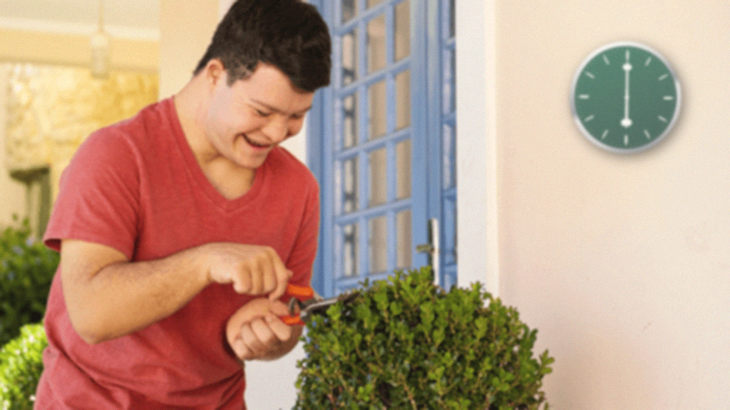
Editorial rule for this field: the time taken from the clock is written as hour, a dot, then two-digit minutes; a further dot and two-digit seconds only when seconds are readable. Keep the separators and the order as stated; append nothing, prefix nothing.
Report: 6.00
